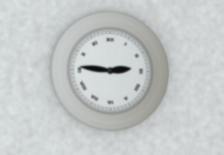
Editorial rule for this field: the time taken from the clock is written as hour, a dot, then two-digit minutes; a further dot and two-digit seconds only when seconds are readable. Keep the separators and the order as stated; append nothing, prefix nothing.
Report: 2.46
